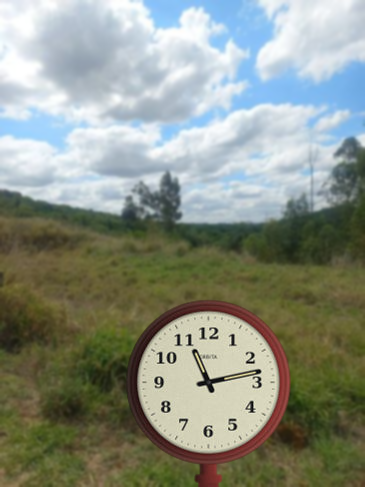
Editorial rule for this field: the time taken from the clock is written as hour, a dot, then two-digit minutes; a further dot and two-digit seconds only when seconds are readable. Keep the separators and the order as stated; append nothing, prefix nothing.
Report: 11.13
